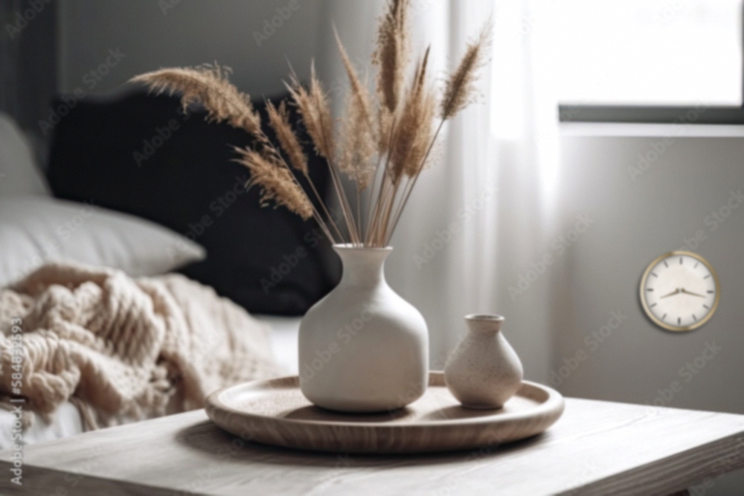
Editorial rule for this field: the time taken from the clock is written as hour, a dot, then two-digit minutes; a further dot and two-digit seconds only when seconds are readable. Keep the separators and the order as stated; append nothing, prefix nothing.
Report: 8.17
